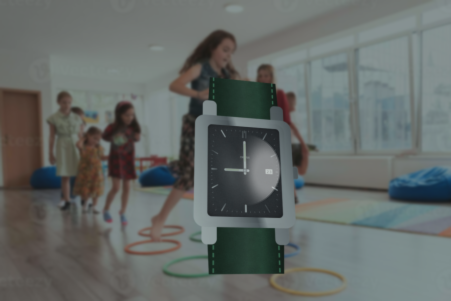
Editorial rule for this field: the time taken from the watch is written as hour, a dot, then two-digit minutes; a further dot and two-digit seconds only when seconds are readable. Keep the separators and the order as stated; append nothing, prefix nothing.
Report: 9.00
